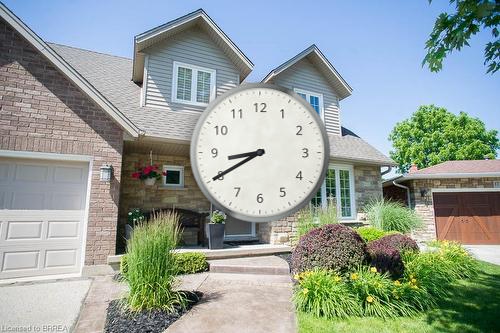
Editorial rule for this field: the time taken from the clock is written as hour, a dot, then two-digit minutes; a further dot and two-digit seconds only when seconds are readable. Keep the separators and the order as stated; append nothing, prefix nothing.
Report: 8.40
